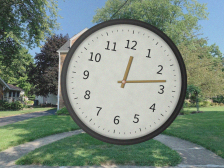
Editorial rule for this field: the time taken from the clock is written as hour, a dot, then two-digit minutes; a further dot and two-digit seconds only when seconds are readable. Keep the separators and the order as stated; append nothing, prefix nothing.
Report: 12.13
